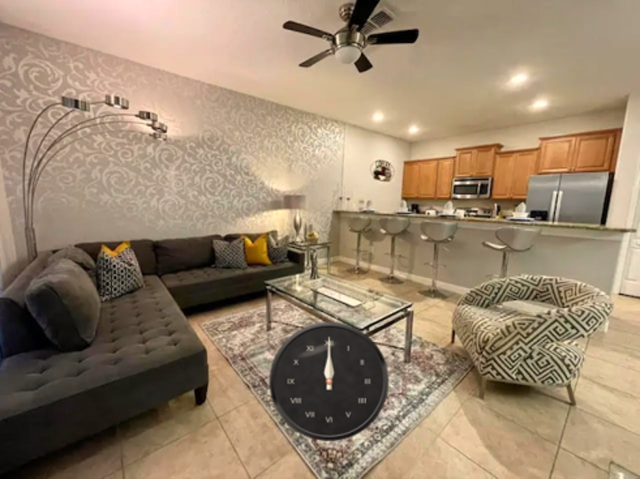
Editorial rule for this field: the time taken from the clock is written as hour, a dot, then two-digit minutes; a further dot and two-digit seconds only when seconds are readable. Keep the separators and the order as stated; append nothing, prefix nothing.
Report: 12.00
